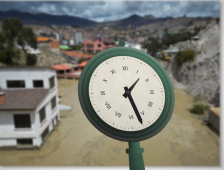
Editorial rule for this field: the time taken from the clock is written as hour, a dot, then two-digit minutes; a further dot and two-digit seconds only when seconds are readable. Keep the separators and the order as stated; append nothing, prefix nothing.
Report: 1.27
